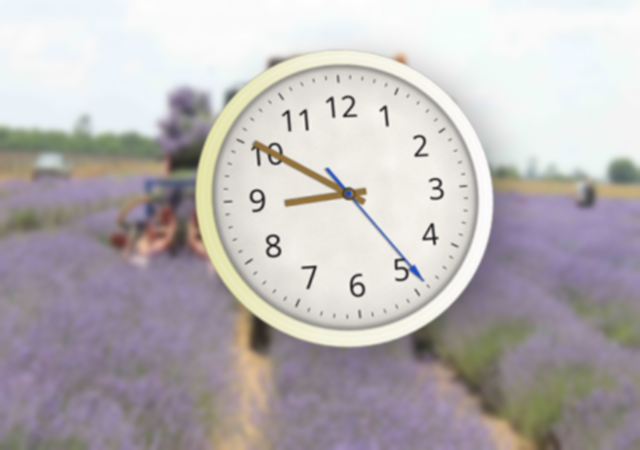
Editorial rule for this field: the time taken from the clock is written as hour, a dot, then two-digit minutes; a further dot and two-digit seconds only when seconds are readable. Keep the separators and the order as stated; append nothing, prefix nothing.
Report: 8.50.24
